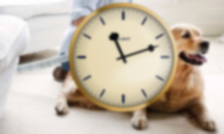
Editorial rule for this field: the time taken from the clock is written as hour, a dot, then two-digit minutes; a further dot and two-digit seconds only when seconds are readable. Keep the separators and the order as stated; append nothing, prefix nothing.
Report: 11.12
